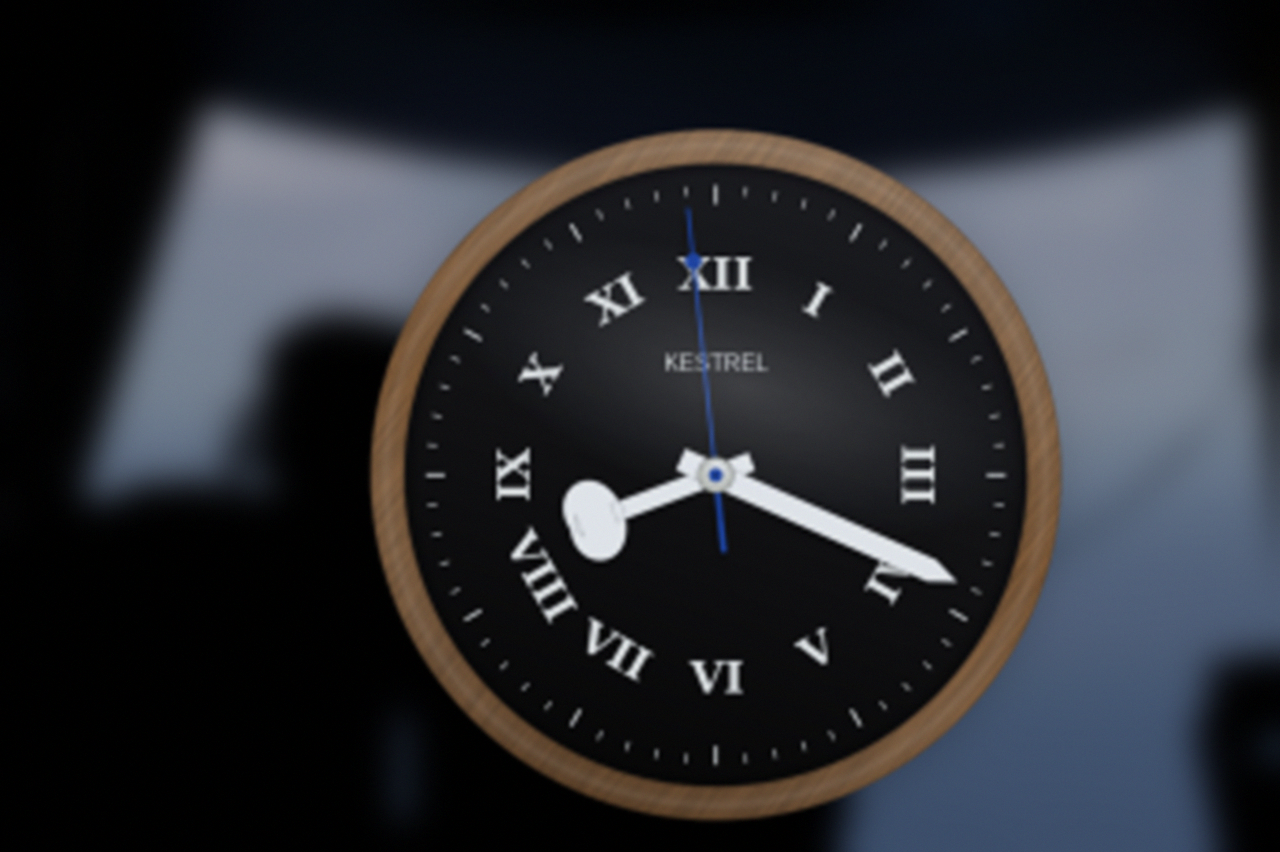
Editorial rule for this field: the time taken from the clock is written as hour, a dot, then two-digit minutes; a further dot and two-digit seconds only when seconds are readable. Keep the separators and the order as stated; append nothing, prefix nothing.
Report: 8.18.59
